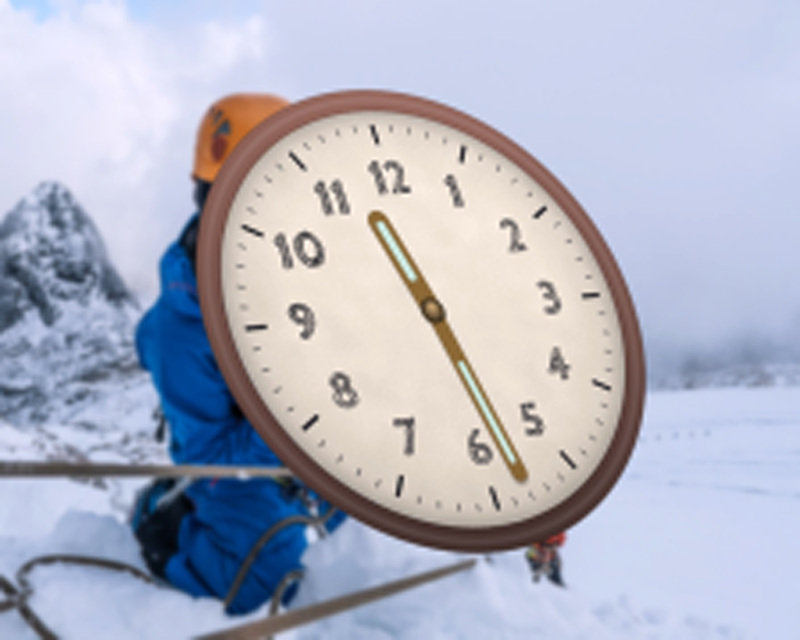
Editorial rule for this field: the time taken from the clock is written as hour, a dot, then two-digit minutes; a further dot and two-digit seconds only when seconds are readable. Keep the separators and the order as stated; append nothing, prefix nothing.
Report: 11.28
